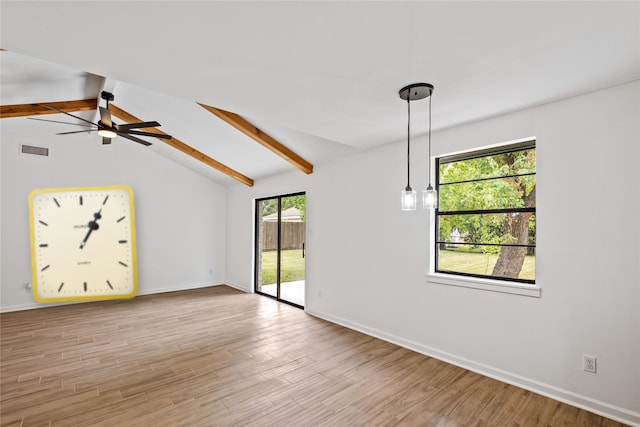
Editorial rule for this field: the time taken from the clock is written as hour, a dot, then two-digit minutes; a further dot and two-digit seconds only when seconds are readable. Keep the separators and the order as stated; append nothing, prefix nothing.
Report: 1.05
